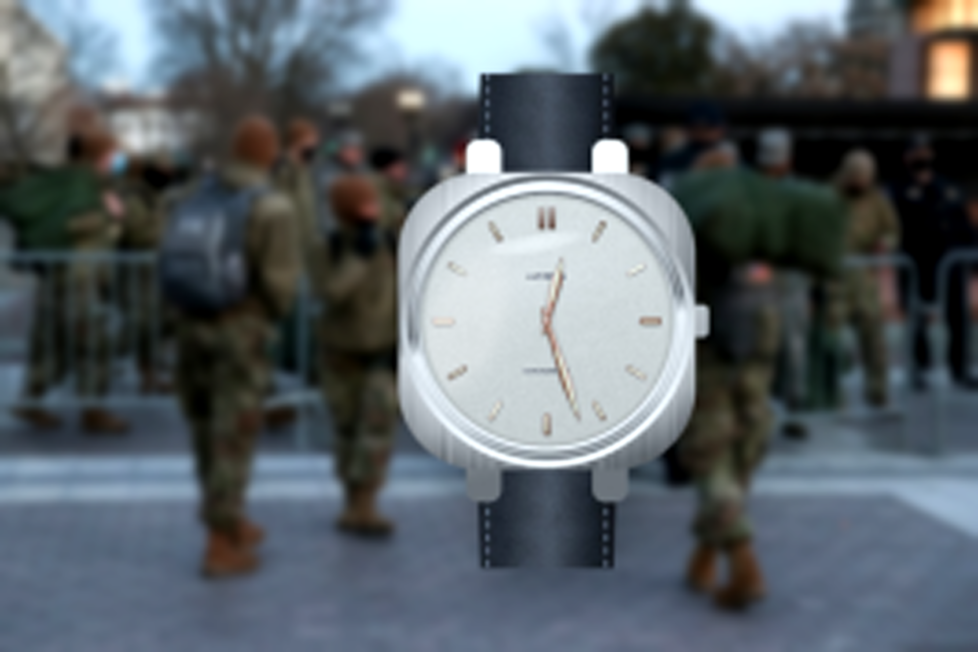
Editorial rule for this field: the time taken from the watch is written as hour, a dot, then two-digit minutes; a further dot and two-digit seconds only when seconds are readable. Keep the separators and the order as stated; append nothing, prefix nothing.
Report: 12.27
